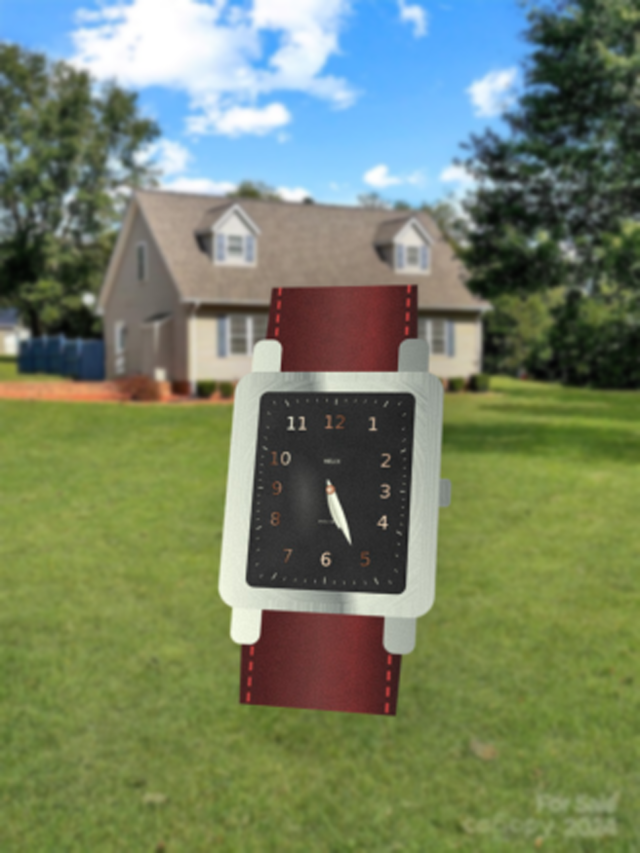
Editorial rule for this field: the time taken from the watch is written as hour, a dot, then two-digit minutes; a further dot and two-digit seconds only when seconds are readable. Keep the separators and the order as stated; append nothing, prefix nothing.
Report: 5.26
